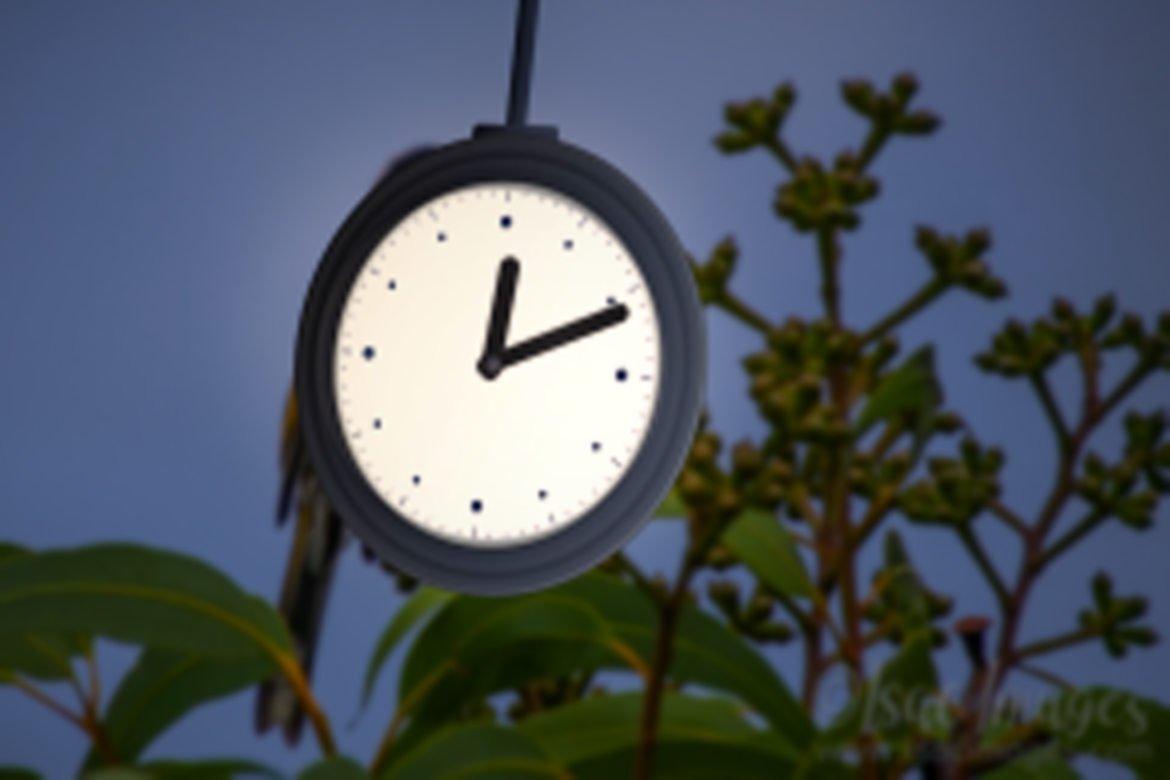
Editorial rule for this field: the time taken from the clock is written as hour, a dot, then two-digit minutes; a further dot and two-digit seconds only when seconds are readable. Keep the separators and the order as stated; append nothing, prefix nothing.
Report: 12.11
